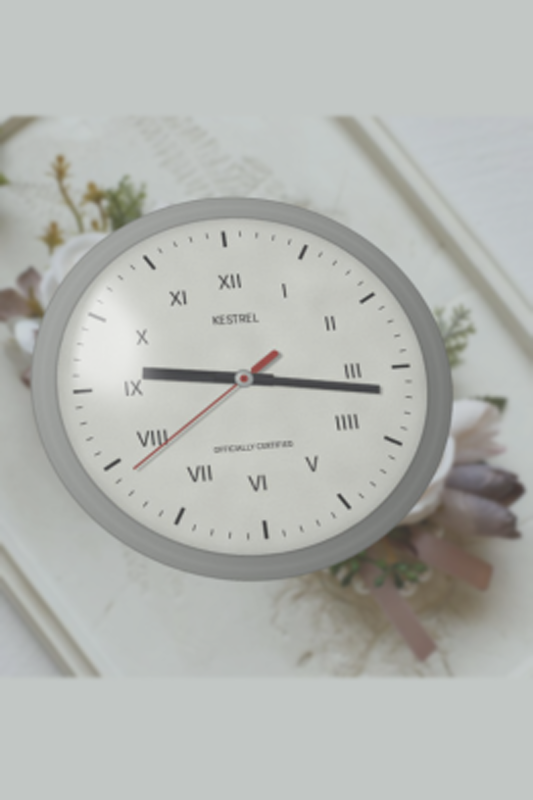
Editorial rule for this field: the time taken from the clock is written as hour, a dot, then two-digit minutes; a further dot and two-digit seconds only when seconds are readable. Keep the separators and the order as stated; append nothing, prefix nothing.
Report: 9.16.39
